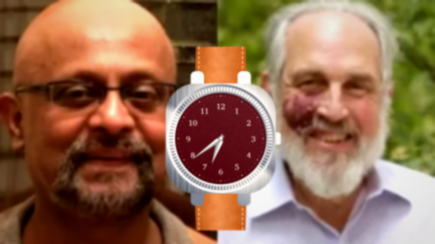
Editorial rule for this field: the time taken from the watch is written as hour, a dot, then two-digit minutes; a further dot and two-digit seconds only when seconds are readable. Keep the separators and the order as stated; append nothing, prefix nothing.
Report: 6.39
